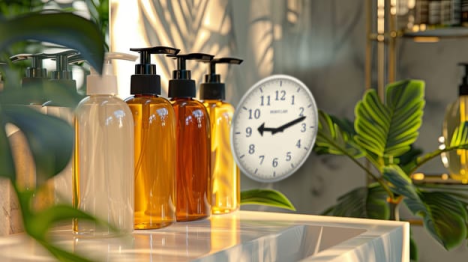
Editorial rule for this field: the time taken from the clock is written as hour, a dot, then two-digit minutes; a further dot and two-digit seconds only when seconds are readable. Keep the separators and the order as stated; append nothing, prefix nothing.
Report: 9.12
